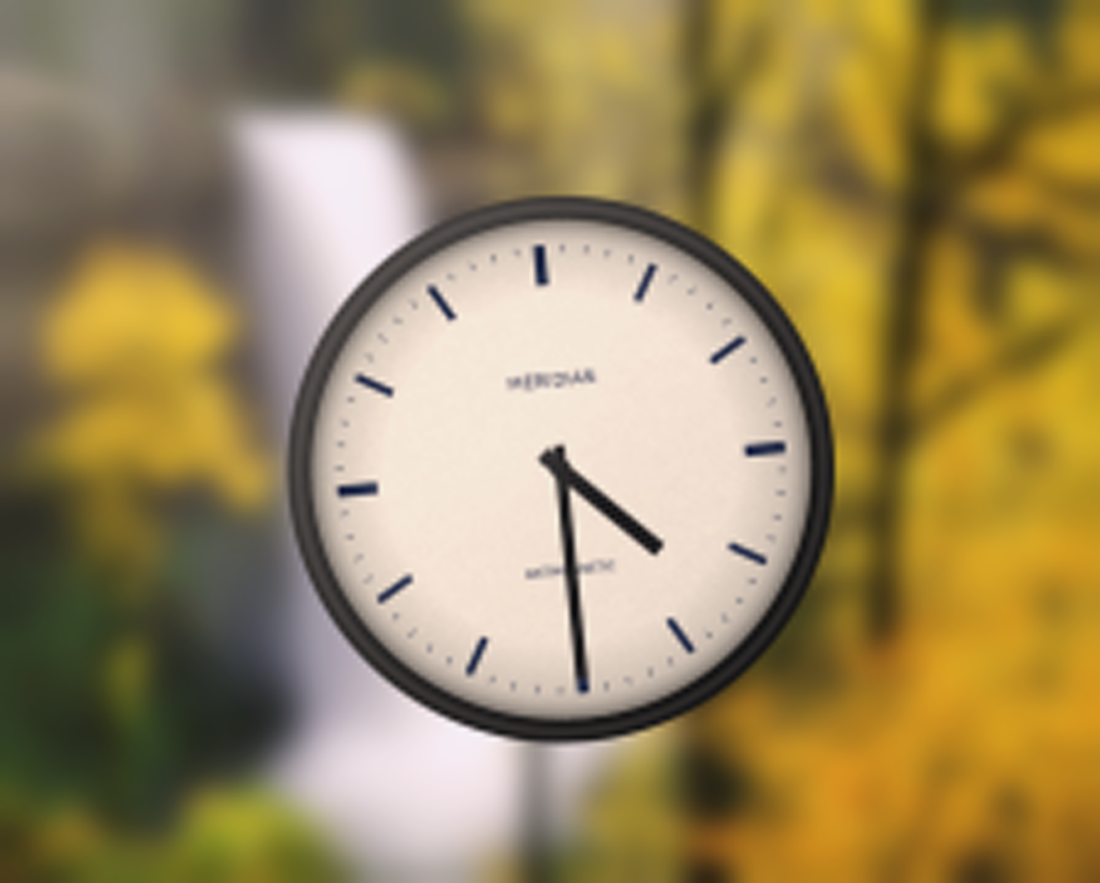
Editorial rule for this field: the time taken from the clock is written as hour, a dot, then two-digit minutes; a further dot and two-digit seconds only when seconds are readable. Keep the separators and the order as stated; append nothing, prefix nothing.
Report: 4.30
